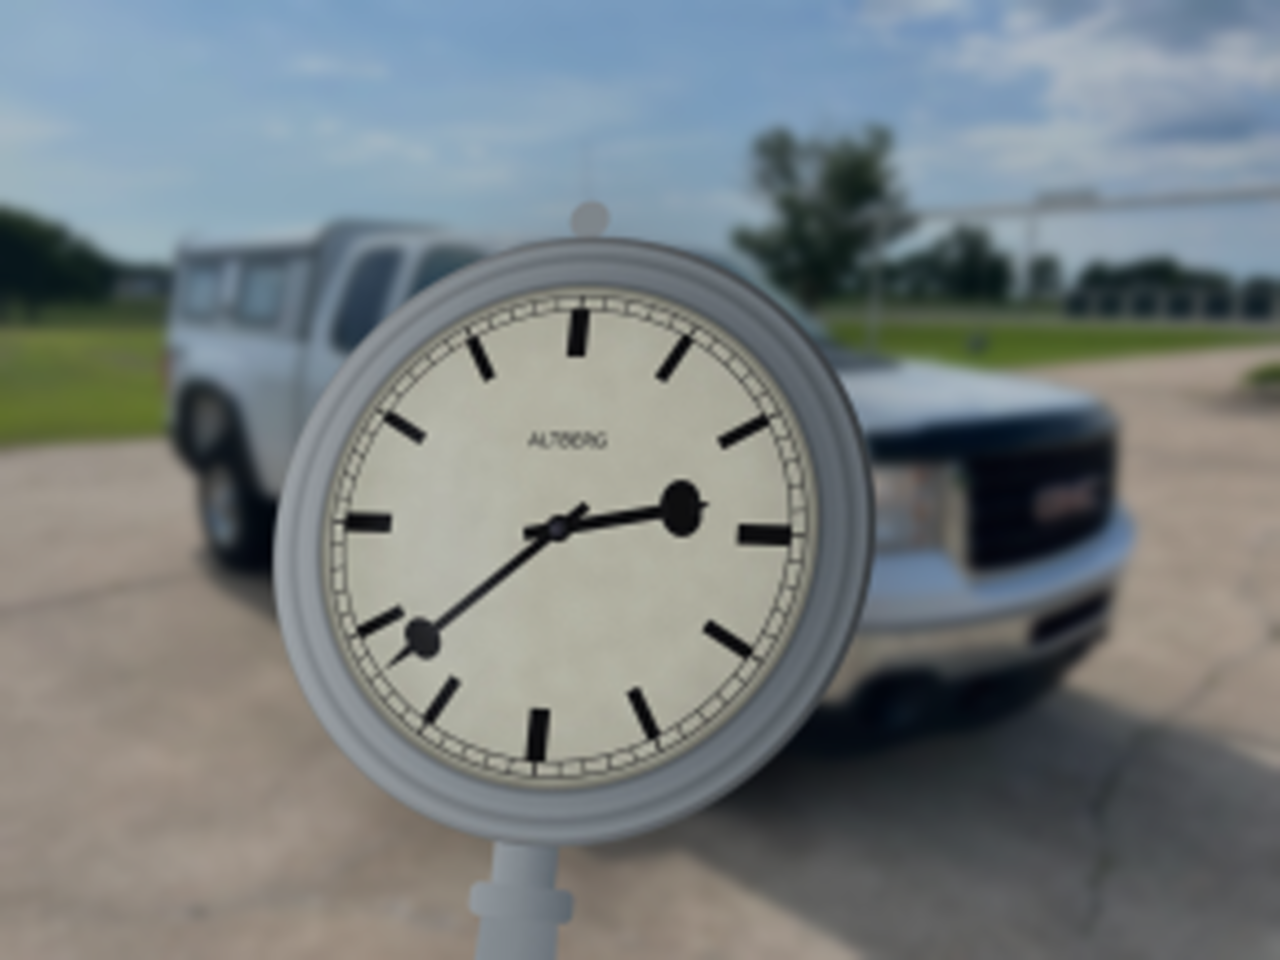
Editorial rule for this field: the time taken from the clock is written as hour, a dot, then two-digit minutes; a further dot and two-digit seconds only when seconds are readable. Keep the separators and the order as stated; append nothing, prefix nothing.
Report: 2.38
